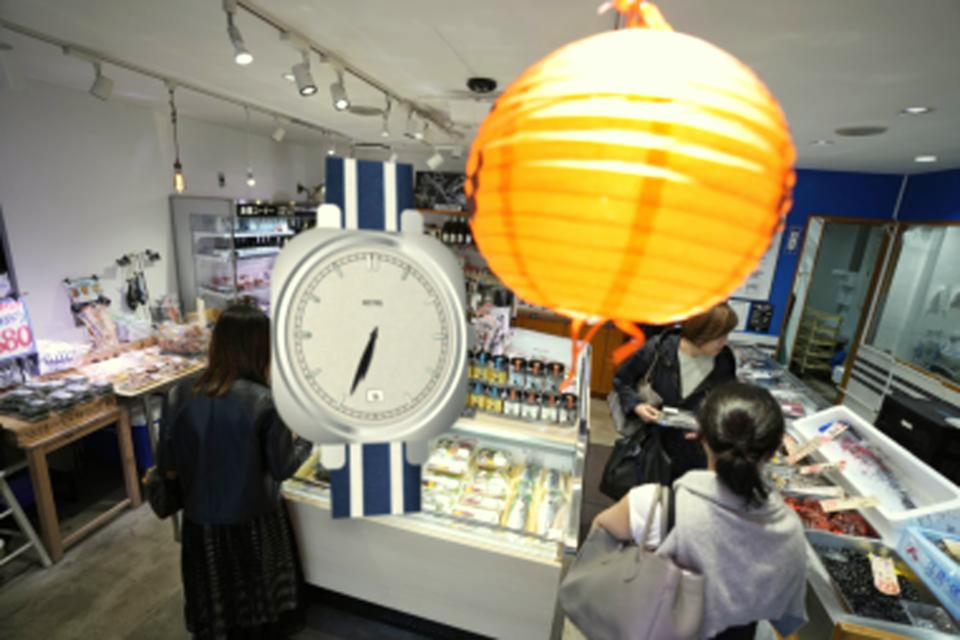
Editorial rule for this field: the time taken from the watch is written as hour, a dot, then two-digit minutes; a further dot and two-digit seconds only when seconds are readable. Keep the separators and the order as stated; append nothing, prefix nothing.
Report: 6.34
